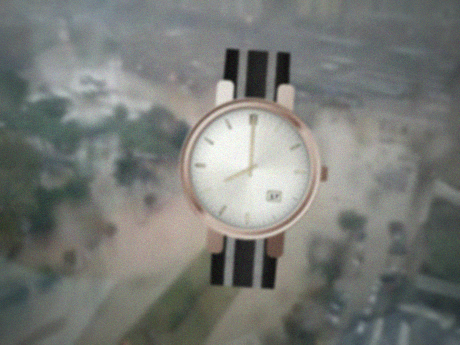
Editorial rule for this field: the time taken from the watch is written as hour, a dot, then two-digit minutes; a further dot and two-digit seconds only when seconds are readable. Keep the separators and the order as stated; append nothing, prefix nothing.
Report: 8.00
